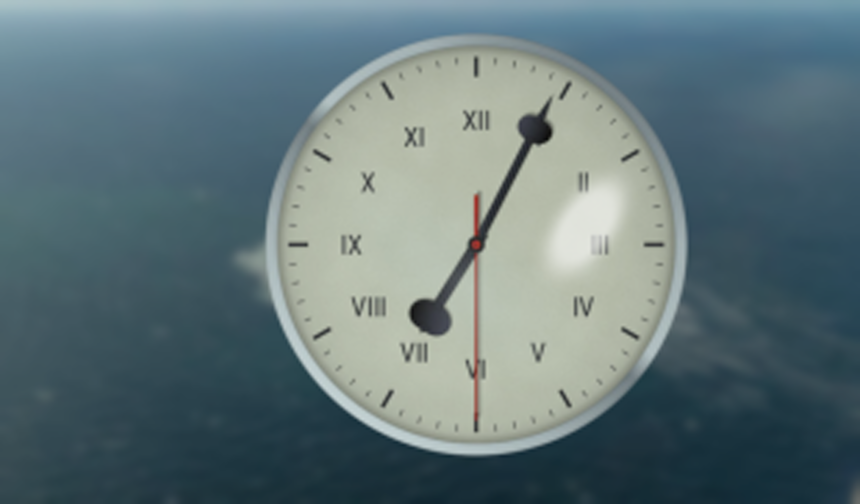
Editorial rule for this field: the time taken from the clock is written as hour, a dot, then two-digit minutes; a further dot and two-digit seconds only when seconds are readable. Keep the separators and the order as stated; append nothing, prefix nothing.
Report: 7.04.30
